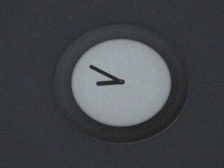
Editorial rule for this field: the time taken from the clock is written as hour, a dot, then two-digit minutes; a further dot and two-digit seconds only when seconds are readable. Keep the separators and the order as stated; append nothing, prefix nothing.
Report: 8.50
